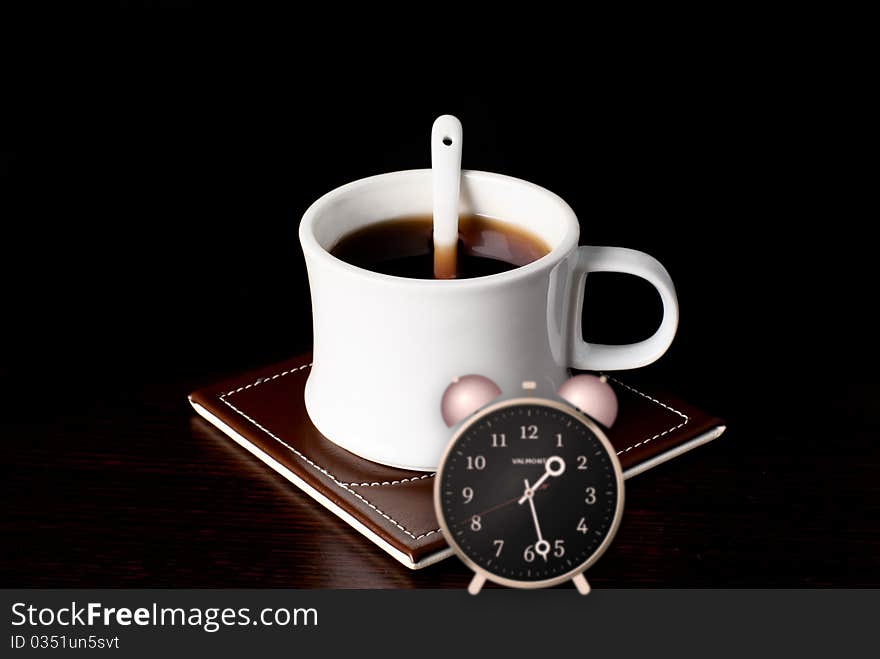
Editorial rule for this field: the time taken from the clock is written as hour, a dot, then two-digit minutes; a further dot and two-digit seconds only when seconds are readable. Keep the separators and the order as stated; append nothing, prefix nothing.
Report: 1.27.41
